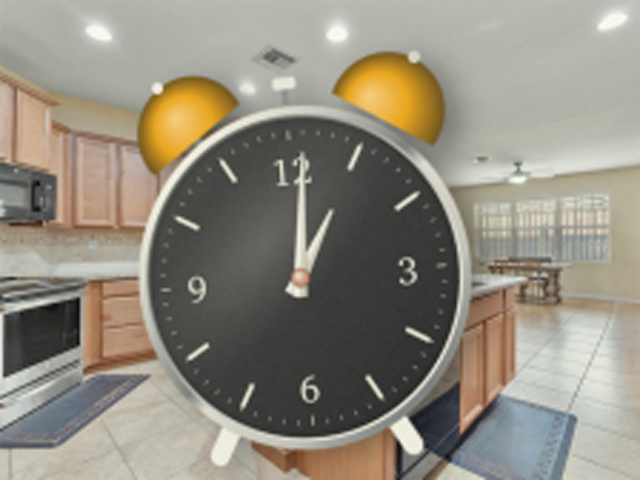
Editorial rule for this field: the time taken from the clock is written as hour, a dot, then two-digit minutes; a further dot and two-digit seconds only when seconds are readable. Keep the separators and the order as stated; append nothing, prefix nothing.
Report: 1.01
